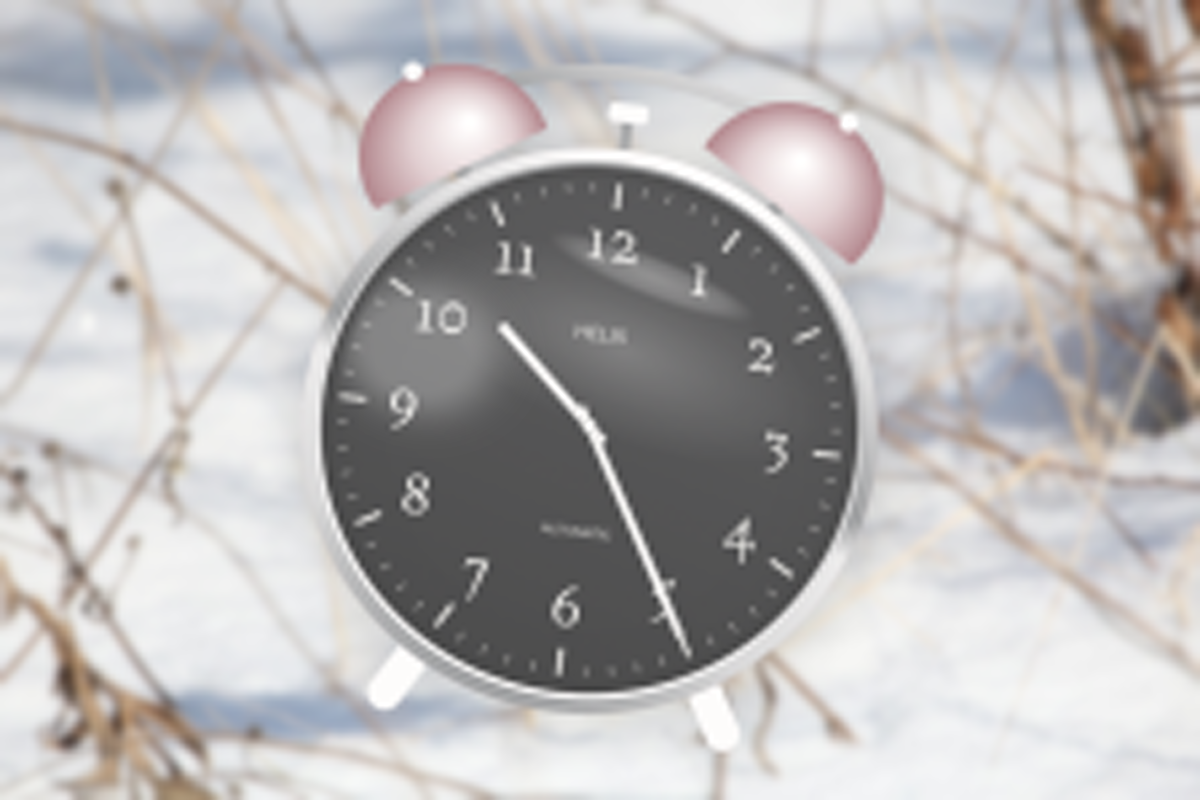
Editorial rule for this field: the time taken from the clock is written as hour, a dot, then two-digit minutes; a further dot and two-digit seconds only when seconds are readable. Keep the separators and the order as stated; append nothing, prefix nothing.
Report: 10.25
